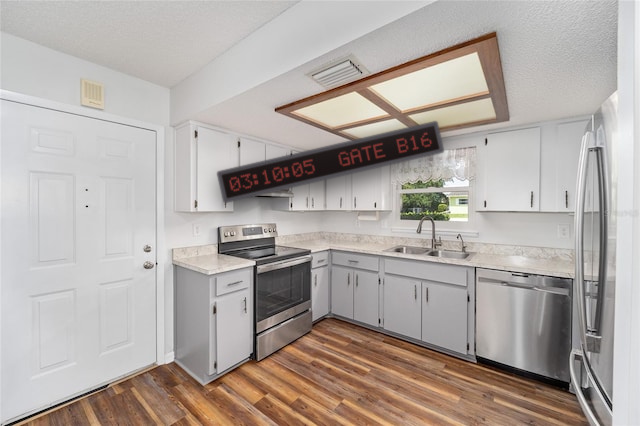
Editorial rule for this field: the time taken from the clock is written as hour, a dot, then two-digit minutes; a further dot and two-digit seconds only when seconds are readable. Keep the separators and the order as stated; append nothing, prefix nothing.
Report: 3.10.05
